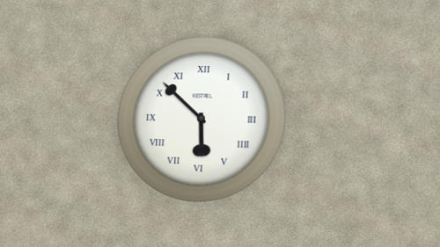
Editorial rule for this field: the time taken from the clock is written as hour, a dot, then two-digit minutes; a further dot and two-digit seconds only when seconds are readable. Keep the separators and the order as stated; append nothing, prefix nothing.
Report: 5.52
